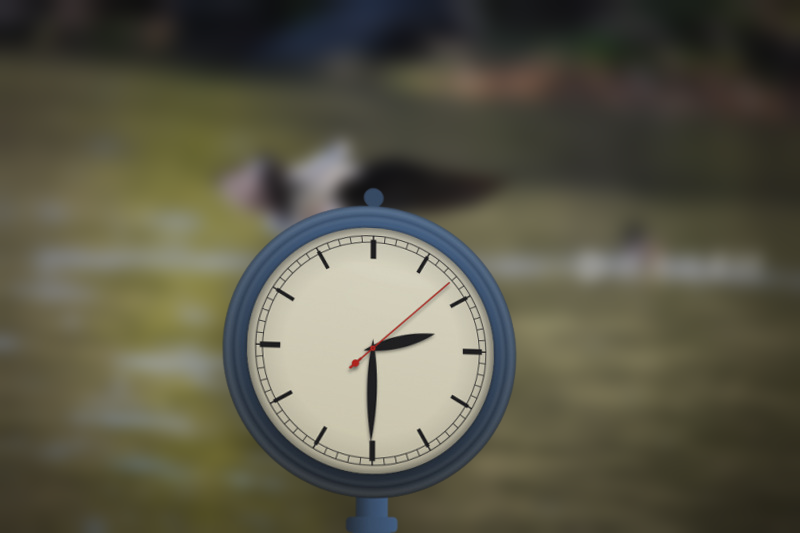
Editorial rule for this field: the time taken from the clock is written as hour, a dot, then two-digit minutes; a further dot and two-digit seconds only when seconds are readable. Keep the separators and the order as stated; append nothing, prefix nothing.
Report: 2.30.08
